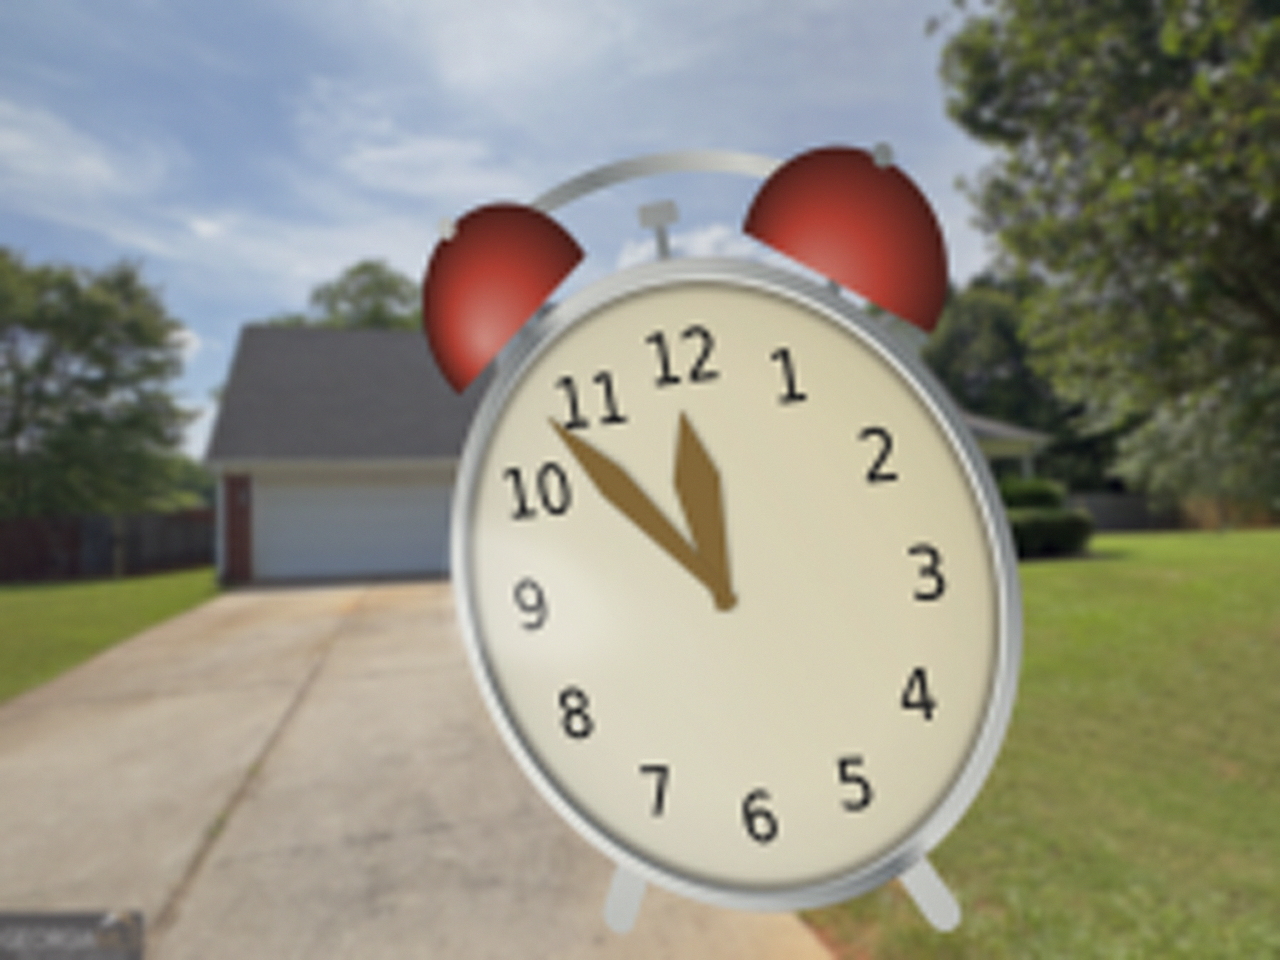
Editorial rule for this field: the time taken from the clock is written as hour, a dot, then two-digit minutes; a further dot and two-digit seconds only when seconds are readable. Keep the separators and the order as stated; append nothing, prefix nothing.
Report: 11.53
